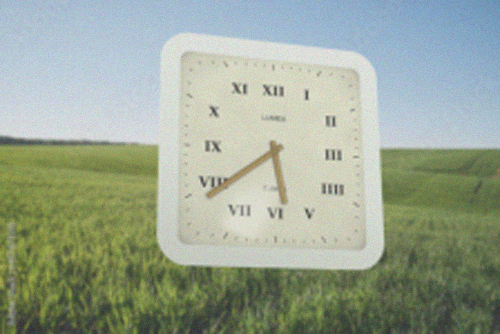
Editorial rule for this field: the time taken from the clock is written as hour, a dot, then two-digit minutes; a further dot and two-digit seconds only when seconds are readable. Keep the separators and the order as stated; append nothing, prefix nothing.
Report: 5.39
